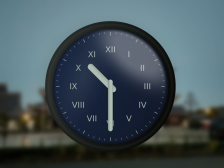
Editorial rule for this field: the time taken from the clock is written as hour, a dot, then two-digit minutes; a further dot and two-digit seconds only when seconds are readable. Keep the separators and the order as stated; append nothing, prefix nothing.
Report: 10.30
